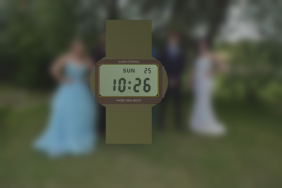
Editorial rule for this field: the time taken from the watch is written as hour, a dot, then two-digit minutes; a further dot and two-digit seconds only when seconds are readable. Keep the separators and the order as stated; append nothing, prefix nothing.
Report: 10.26
